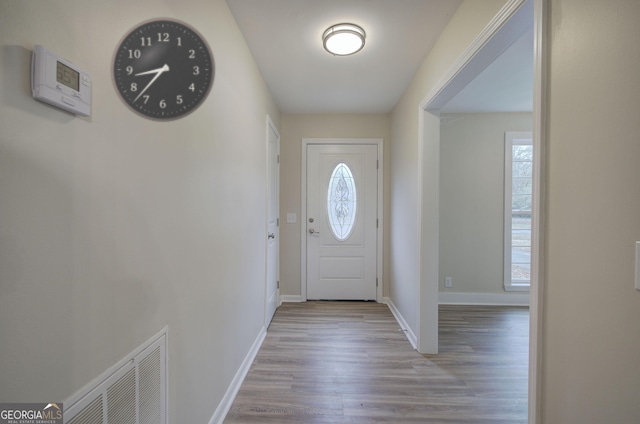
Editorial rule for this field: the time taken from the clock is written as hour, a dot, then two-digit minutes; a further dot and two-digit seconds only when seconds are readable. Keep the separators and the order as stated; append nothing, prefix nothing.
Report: 8.37
